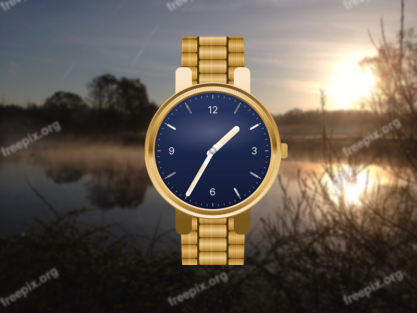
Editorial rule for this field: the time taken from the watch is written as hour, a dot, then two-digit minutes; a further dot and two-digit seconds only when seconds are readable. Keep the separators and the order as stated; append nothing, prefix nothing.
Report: 1.35
